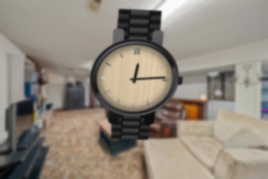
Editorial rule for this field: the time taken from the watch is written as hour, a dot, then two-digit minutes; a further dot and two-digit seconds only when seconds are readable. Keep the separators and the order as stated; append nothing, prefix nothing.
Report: 12.14
